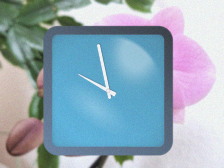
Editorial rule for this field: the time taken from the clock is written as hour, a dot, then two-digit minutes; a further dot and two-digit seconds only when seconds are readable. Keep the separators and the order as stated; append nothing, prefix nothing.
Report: 9.58
